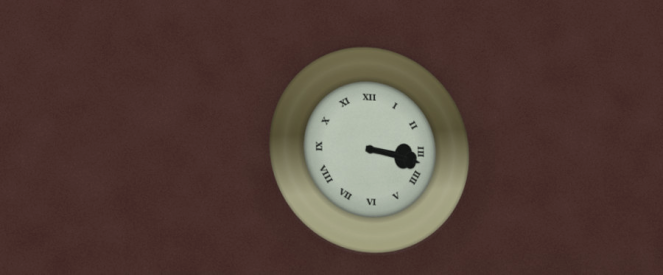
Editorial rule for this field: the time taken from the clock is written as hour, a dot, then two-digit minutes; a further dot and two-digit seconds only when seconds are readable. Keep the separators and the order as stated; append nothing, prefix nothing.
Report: 3.17
